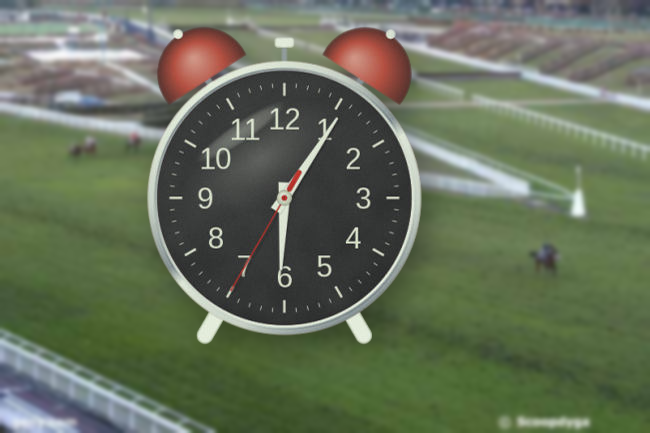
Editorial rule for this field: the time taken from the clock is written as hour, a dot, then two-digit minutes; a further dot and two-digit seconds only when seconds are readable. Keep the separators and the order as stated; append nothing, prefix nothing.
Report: 6.05.35
